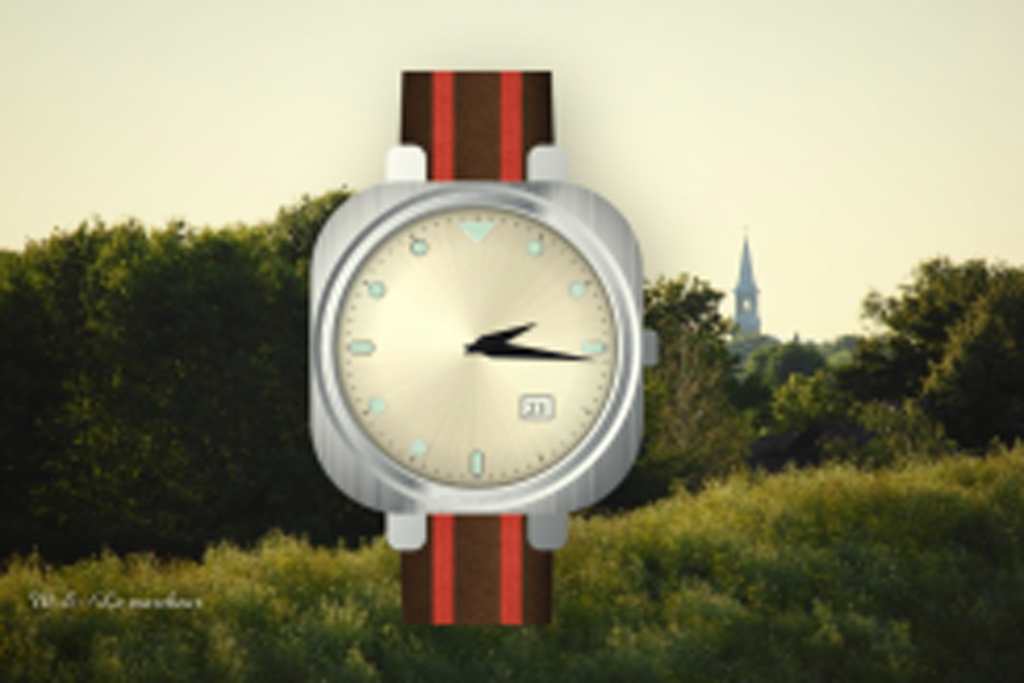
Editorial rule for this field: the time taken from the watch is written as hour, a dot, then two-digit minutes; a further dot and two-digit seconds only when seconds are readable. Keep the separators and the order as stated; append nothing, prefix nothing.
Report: 2.16
